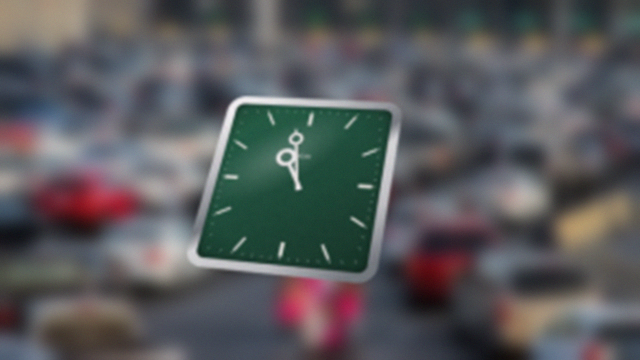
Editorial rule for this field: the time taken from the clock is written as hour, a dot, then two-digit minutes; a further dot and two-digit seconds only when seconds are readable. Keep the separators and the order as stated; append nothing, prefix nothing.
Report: 10.58
